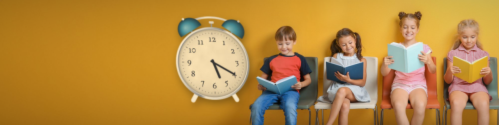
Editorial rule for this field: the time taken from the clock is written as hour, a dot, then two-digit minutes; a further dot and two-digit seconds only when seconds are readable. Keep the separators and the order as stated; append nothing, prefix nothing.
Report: 5.20
